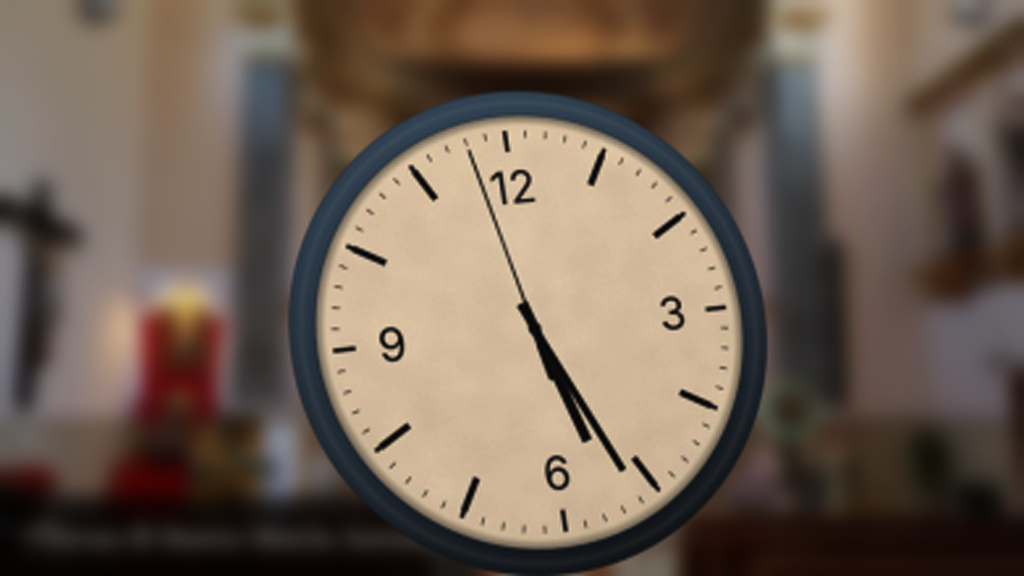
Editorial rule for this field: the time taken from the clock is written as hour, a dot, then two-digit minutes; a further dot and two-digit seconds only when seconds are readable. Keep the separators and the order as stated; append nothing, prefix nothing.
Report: 5.25.58
